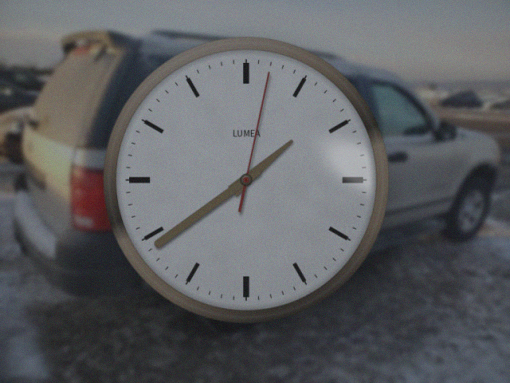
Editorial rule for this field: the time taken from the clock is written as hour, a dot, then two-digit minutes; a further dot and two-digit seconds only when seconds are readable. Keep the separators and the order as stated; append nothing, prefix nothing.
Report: 1.39.02
